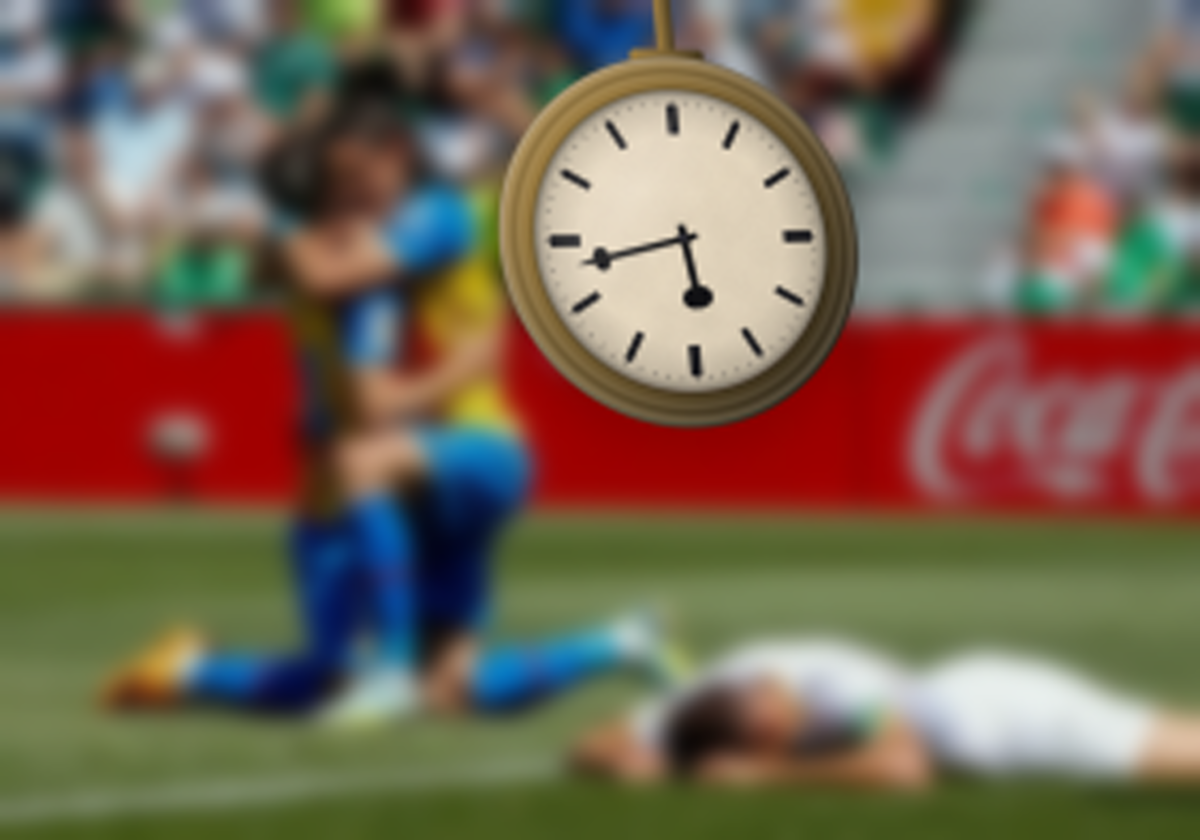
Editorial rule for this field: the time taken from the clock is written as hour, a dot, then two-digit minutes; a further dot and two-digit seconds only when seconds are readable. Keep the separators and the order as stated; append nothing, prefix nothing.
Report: 5.43
